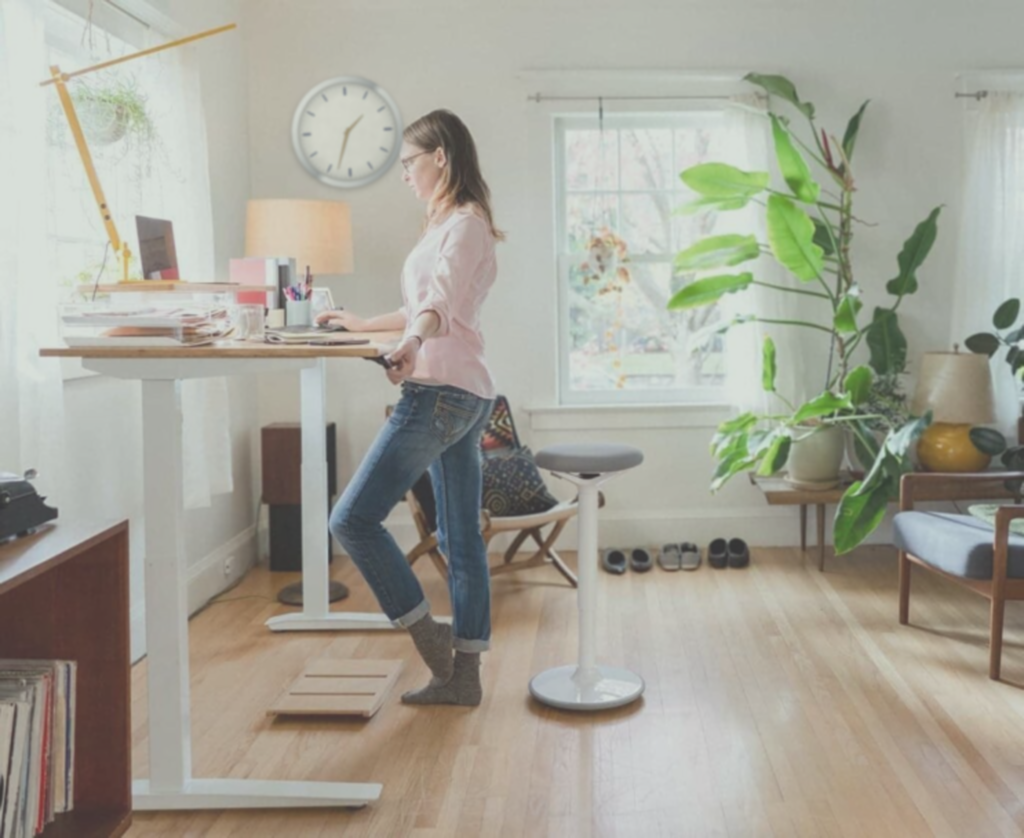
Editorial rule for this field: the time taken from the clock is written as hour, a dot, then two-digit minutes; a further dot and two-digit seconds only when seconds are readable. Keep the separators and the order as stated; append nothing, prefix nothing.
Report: 1.33
